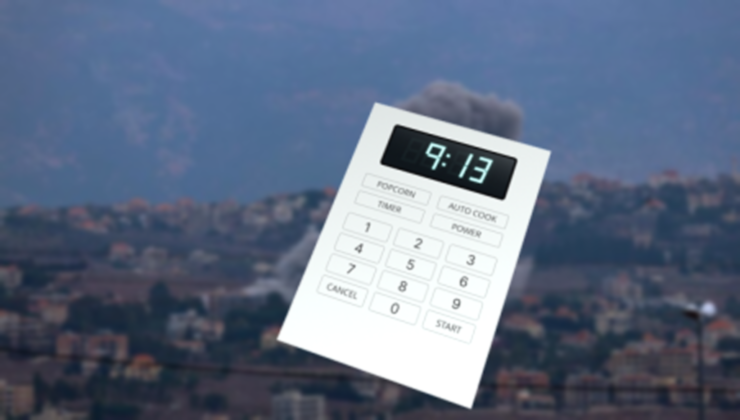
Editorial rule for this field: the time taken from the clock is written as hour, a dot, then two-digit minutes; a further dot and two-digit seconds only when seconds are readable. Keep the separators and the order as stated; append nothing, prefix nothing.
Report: 9.13
